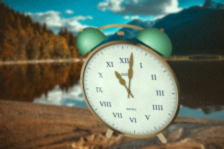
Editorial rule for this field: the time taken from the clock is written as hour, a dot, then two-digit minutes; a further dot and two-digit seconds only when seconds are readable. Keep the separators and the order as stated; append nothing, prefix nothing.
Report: 11.02
